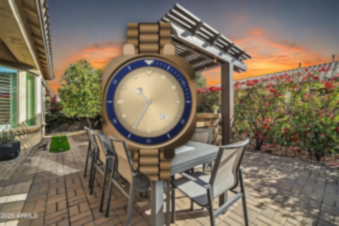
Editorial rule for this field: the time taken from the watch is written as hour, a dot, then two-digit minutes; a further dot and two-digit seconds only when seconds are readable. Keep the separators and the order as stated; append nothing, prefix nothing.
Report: 10.35
